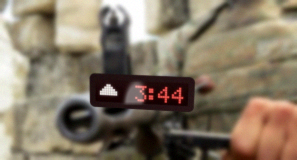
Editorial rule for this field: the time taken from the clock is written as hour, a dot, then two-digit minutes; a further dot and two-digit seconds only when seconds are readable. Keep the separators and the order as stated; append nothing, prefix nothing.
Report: 3.44
